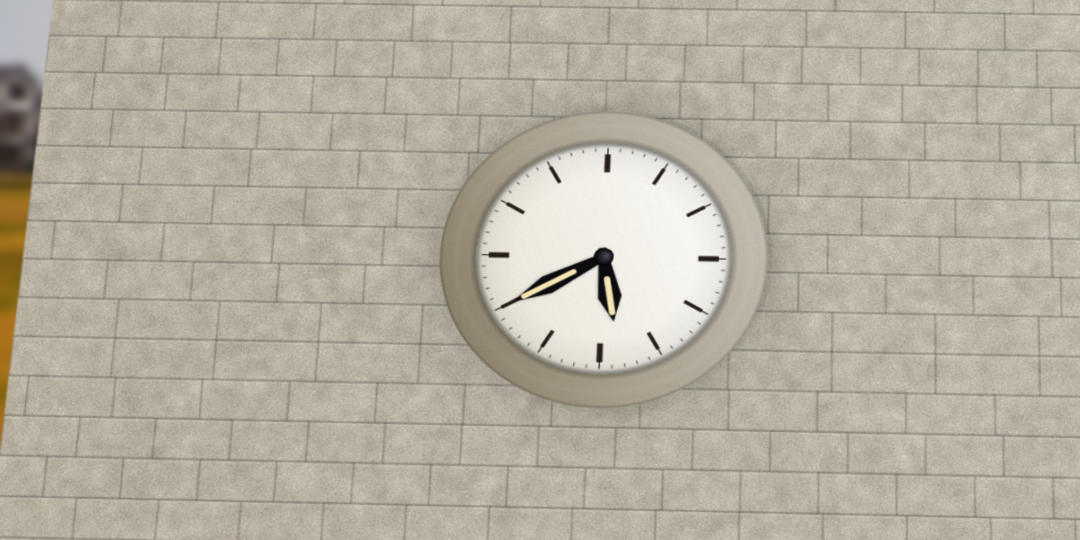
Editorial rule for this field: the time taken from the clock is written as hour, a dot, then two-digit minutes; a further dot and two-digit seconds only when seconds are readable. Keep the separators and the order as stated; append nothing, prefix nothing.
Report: 5.40
